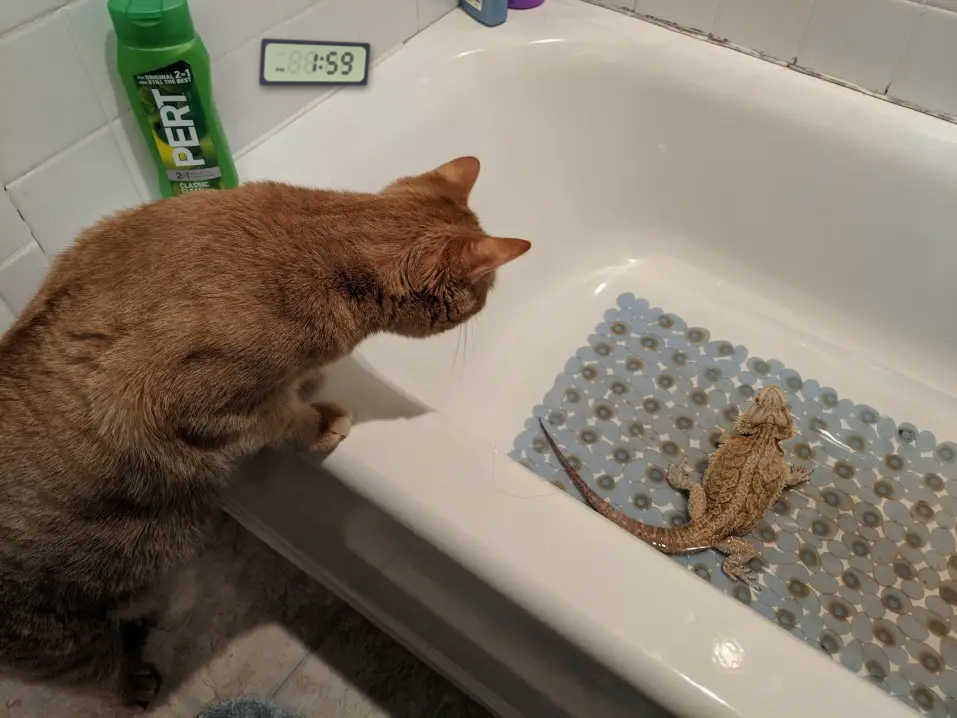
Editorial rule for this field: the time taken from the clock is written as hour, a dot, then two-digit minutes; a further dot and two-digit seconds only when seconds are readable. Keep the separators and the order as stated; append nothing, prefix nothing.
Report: 1.59
